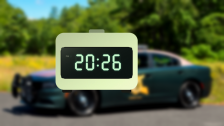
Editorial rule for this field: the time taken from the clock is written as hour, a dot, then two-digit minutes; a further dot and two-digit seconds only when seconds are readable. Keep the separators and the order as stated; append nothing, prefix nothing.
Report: 20.26
